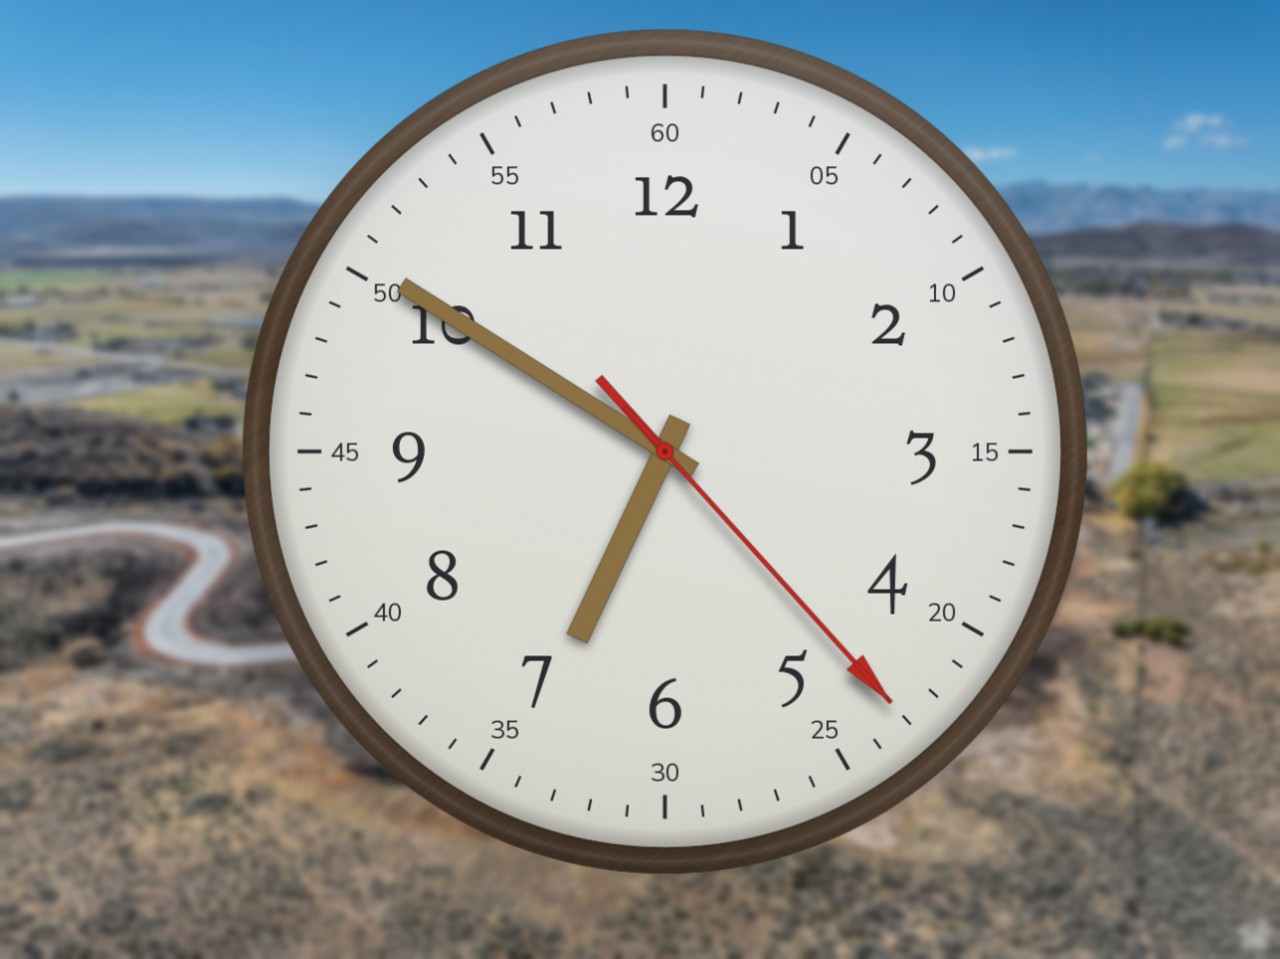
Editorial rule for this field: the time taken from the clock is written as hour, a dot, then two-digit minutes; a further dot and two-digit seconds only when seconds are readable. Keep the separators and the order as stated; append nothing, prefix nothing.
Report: 6.50.23
